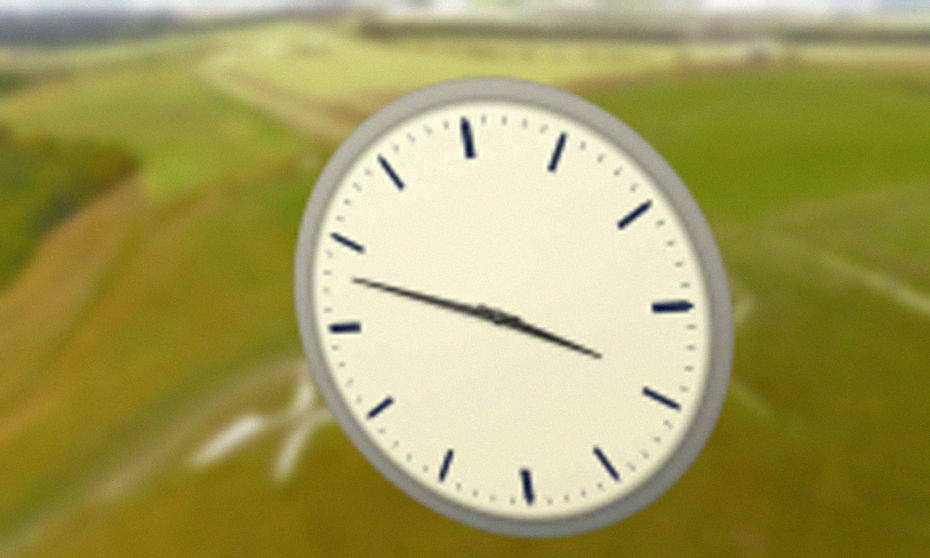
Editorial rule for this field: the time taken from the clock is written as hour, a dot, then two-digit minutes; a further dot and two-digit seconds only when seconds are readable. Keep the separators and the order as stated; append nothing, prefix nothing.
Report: 3.48
